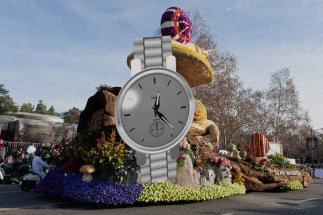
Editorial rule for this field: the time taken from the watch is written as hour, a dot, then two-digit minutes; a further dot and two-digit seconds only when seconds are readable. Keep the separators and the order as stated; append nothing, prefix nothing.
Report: 12.23
